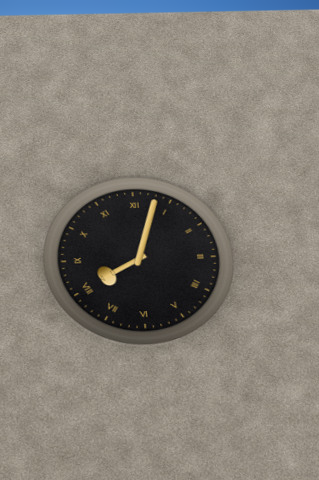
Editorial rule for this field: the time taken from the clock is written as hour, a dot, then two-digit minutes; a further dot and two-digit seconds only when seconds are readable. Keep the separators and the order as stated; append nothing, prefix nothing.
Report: 8.03
